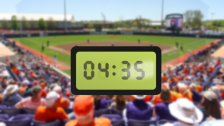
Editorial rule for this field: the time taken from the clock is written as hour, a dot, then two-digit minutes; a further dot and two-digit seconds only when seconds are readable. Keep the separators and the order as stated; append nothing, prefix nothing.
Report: 4.35
